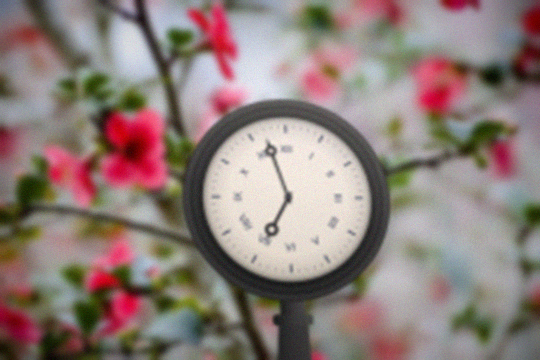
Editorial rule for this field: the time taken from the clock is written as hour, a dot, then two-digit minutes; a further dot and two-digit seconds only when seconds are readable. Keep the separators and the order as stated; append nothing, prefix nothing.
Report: 6.57
